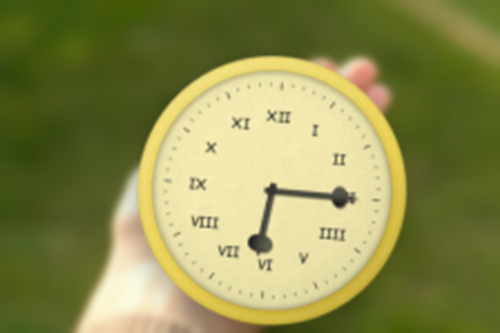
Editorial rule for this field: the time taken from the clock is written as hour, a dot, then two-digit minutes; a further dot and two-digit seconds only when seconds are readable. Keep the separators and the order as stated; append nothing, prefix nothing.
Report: 6.15
